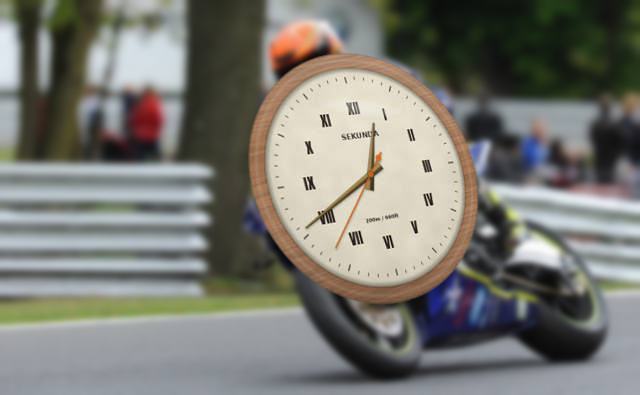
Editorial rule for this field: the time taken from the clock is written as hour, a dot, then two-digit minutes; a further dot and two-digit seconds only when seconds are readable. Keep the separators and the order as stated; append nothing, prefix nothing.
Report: 12.40.37
